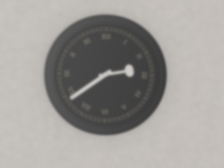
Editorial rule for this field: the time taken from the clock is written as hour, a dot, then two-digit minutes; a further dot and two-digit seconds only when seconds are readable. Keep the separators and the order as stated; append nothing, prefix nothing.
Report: 2.39
